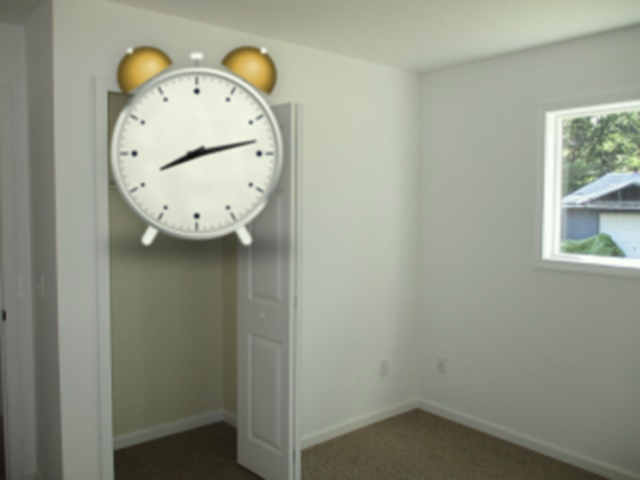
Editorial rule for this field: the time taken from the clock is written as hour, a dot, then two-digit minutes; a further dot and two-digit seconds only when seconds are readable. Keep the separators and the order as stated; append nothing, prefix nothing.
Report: 8.13
